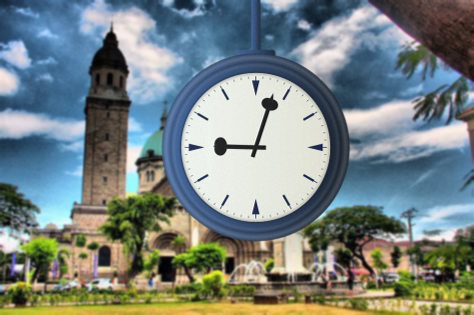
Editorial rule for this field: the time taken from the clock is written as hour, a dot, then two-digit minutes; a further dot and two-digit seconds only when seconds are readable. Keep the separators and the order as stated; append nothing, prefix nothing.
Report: 9.03
